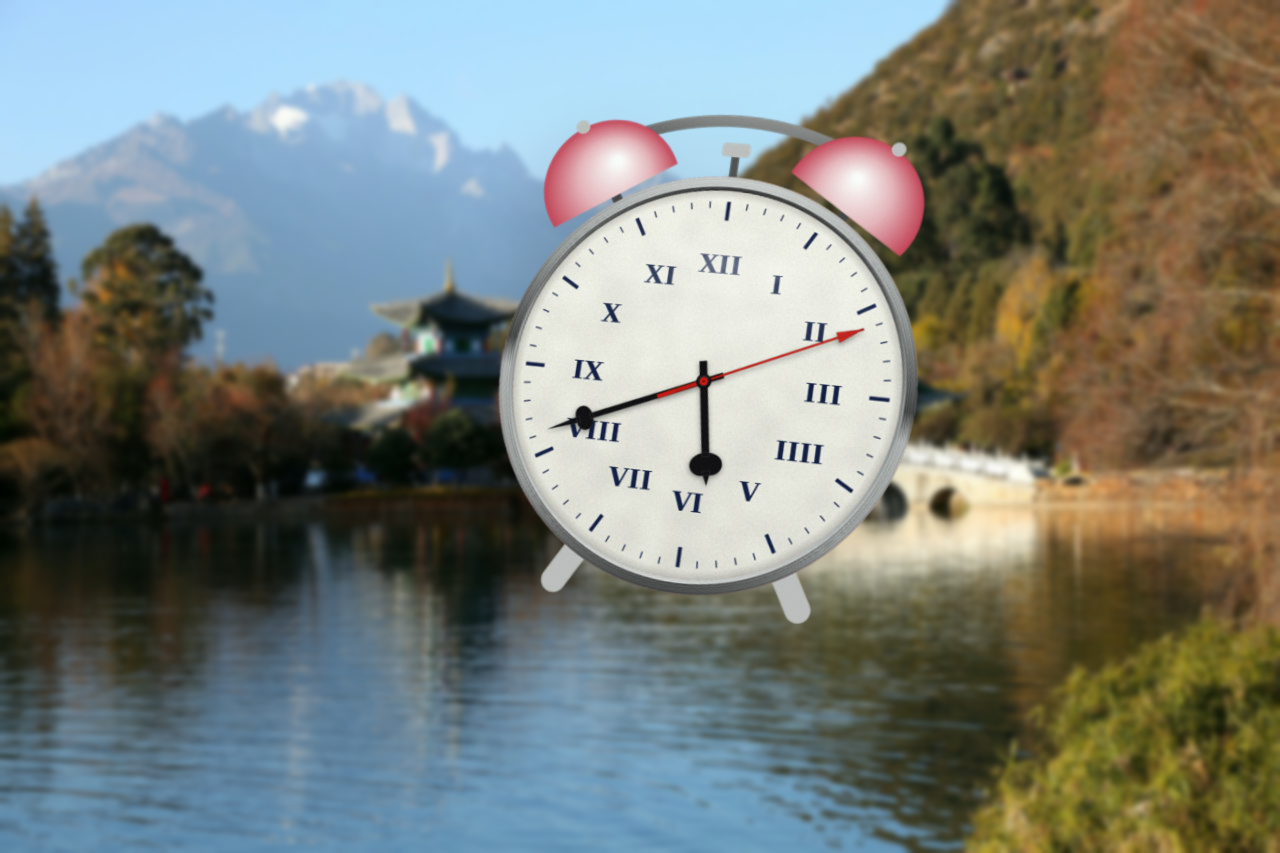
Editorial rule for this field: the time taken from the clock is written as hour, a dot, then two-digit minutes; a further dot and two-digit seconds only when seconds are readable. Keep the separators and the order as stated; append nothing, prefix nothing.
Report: 5.41.11
